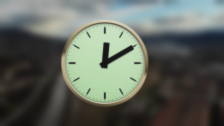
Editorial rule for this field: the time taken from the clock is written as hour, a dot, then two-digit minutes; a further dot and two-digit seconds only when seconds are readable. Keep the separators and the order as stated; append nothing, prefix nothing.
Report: 12.10
